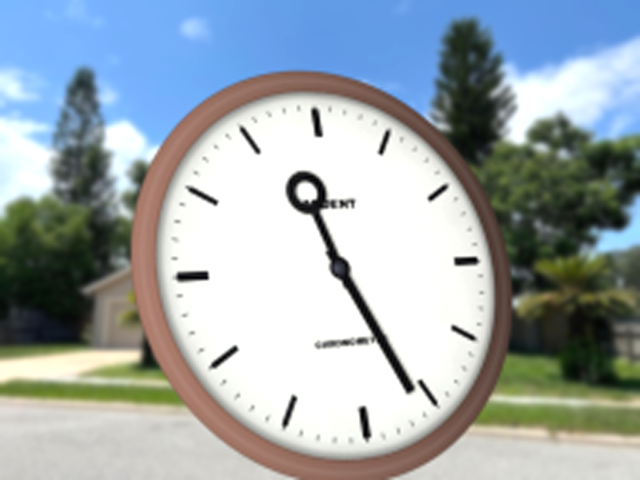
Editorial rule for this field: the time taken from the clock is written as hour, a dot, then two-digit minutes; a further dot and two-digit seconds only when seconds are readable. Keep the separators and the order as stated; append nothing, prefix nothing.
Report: 11.26
